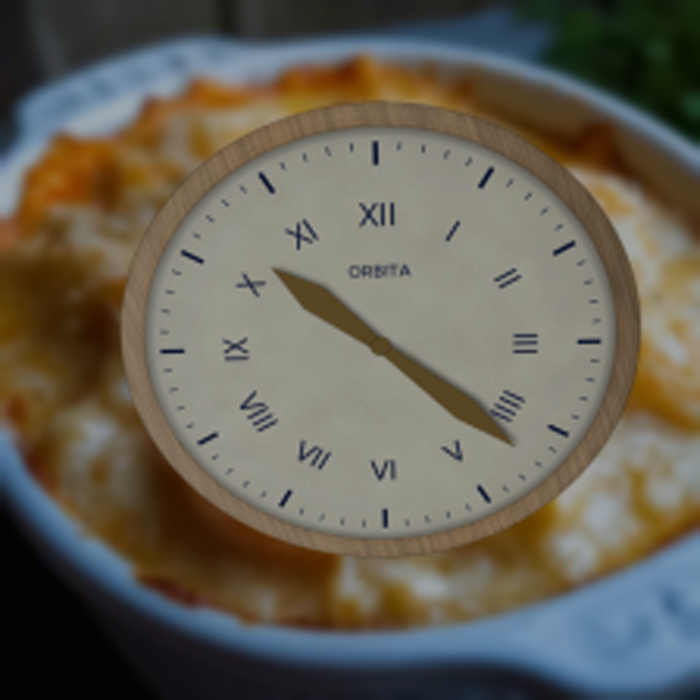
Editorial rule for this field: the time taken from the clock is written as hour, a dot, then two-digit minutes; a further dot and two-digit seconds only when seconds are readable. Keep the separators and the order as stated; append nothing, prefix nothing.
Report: 10.22
